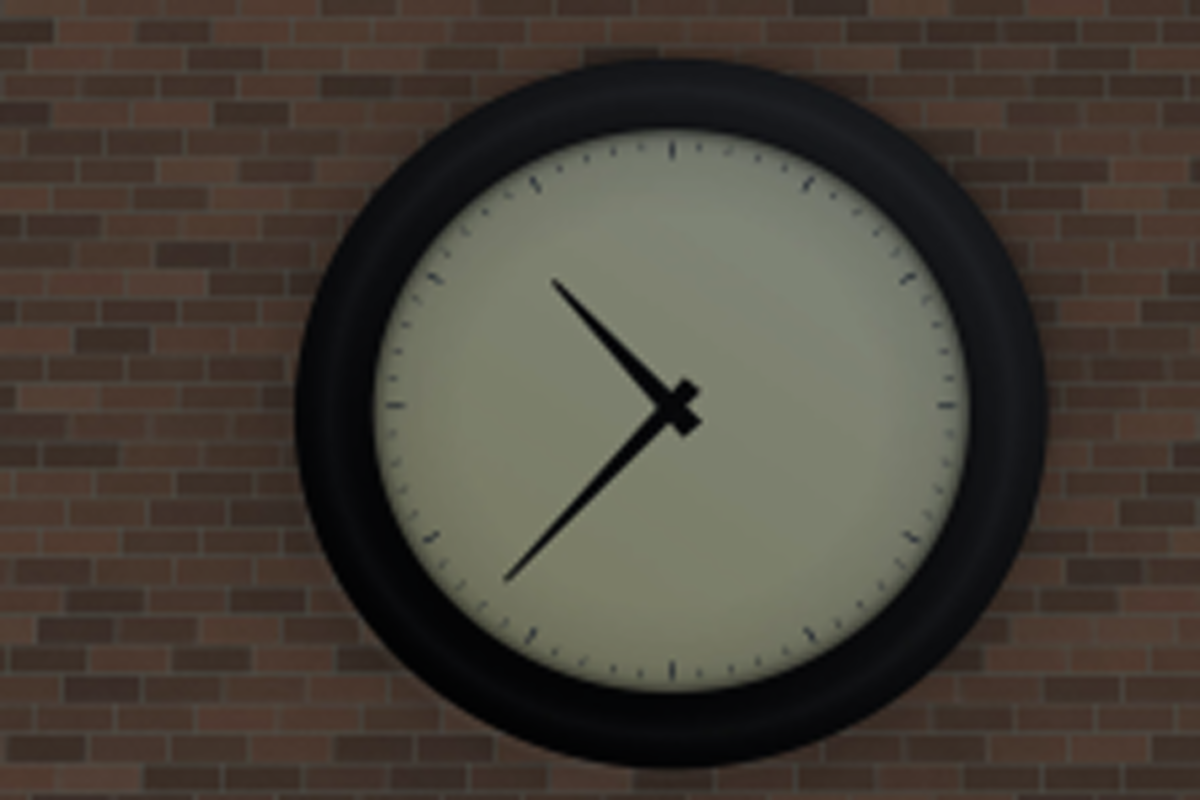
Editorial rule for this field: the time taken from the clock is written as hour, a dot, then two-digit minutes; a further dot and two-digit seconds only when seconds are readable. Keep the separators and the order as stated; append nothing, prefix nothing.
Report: 10.37
